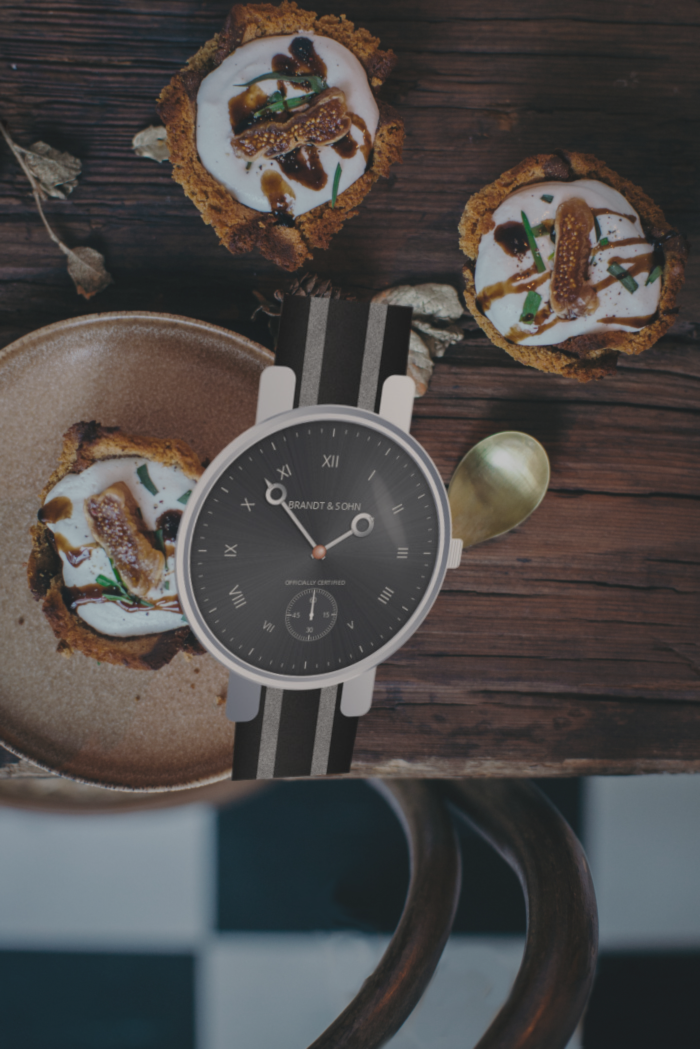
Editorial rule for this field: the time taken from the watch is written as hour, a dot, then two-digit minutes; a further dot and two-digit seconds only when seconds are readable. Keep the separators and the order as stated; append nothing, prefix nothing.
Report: 1.53
